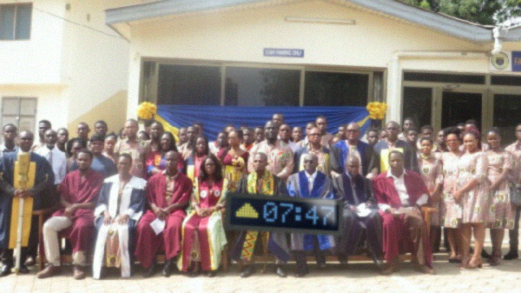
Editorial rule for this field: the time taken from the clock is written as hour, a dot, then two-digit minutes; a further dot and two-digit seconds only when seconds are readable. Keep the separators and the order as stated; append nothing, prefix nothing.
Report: 7.47
